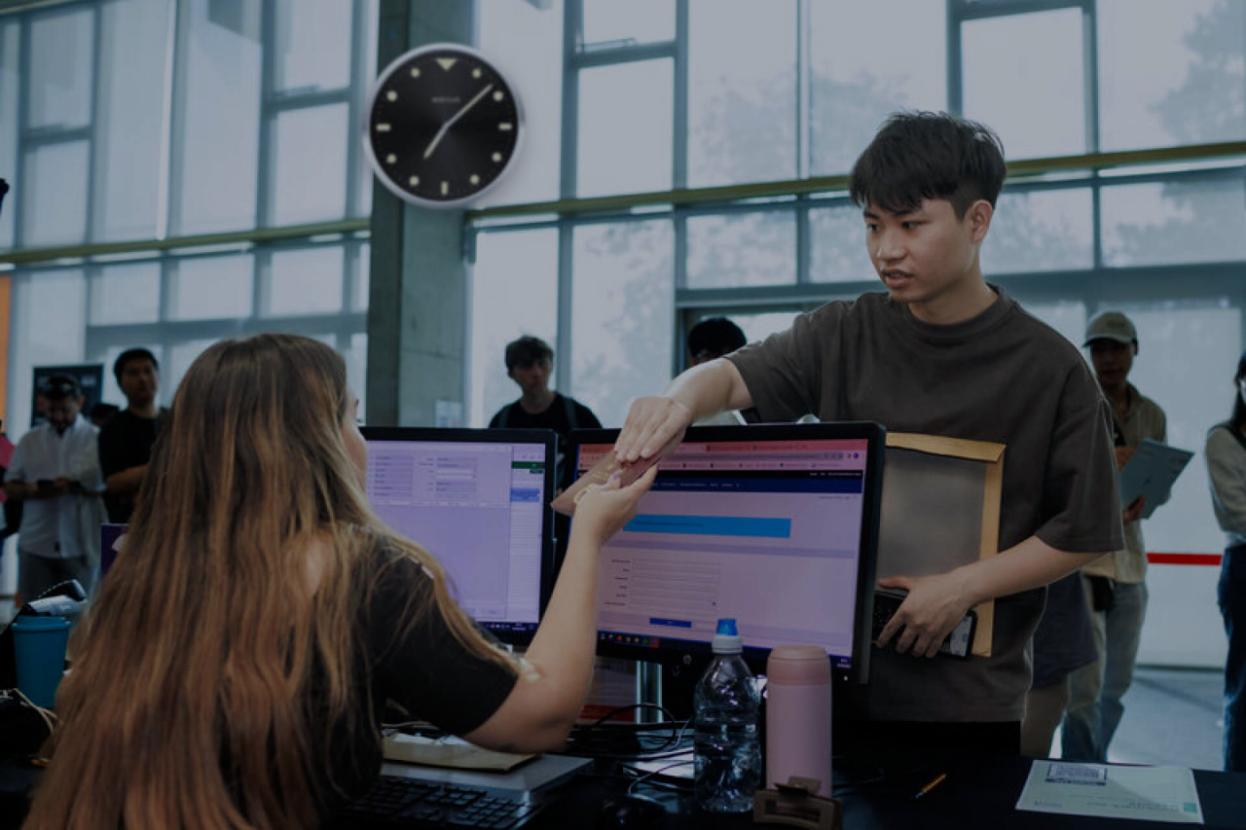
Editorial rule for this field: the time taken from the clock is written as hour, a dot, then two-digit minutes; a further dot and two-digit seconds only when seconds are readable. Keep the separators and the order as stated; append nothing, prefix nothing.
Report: 7.08
